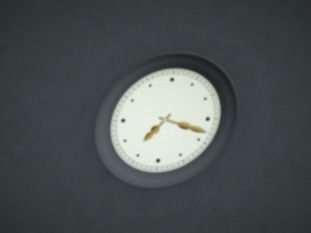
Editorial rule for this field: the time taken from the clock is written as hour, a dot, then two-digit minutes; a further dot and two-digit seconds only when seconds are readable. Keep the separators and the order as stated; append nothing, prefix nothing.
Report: 7.18
